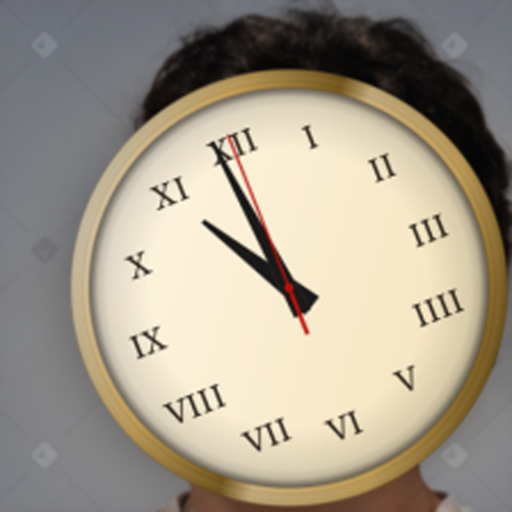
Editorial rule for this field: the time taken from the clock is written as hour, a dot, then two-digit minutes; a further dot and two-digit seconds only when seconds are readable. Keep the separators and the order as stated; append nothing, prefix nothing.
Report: 10.59.00
